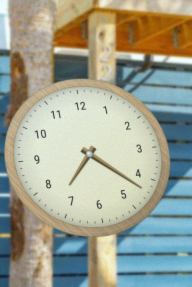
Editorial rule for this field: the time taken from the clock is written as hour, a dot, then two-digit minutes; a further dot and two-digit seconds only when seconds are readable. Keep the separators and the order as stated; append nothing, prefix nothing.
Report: 7.22
